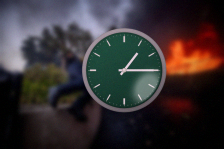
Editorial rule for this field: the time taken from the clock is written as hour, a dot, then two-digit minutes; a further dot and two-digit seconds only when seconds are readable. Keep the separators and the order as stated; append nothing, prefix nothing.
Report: 1.15
